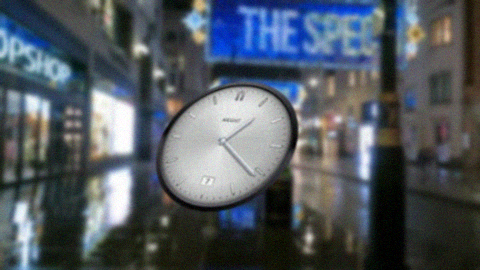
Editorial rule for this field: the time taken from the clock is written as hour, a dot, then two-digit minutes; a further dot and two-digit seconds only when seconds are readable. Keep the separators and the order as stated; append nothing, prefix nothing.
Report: 1.21
